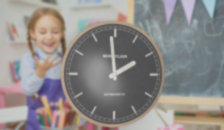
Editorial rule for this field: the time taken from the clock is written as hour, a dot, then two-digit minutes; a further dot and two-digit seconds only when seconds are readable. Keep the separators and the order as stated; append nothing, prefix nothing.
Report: 1.59
